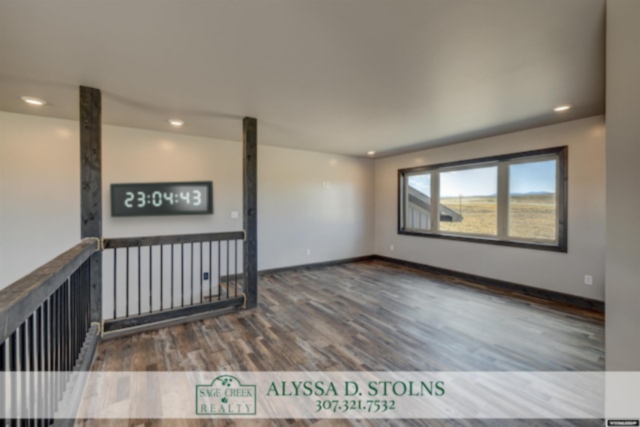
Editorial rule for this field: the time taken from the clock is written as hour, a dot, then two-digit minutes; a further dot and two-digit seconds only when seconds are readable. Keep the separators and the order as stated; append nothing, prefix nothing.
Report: 23.04.43
